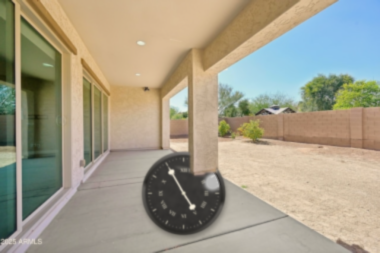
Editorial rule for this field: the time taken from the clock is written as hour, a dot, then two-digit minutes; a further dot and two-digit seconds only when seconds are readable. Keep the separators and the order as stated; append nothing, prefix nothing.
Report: 4.55
